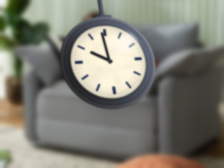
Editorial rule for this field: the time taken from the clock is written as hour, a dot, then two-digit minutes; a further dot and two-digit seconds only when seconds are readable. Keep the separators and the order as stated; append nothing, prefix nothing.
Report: 9.59
